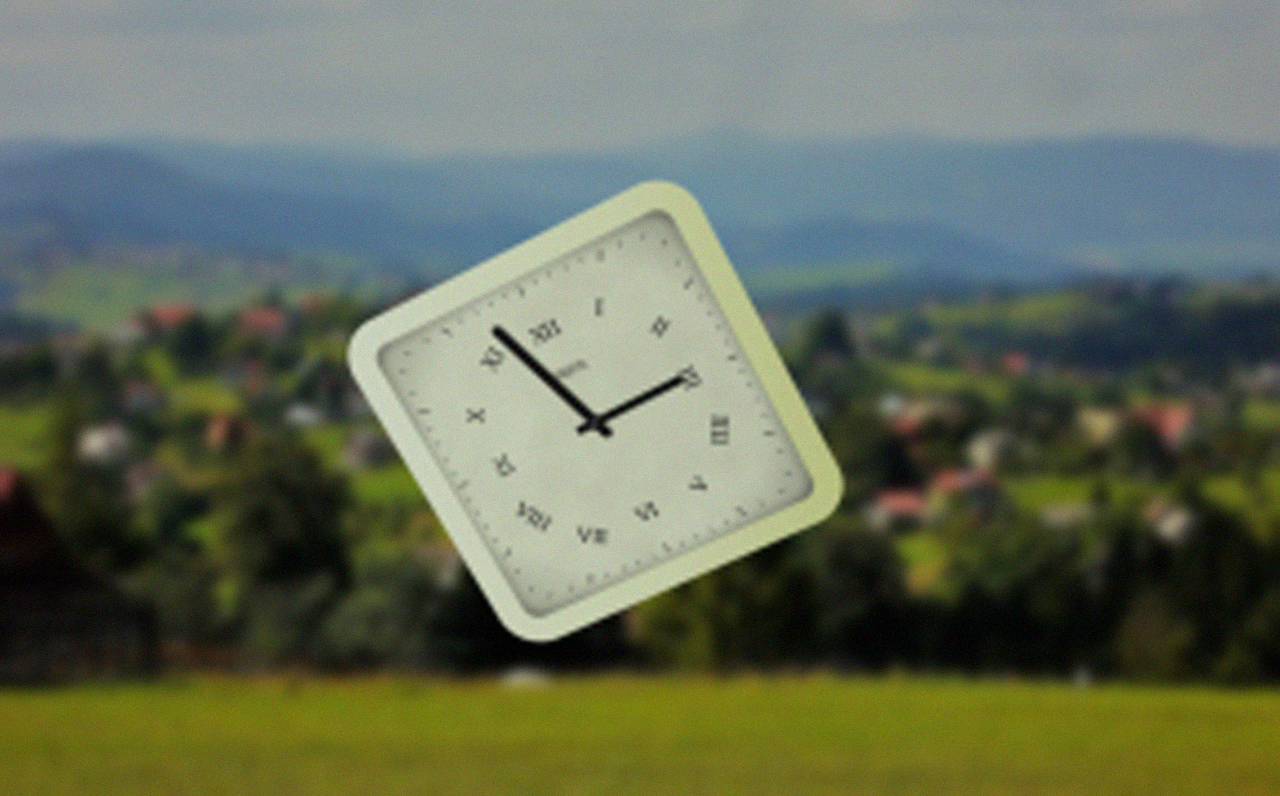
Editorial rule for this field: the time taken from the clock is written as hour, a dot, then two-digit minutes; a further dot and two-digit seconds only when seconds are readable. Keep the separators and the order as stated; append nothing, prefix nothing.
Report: 2.57
